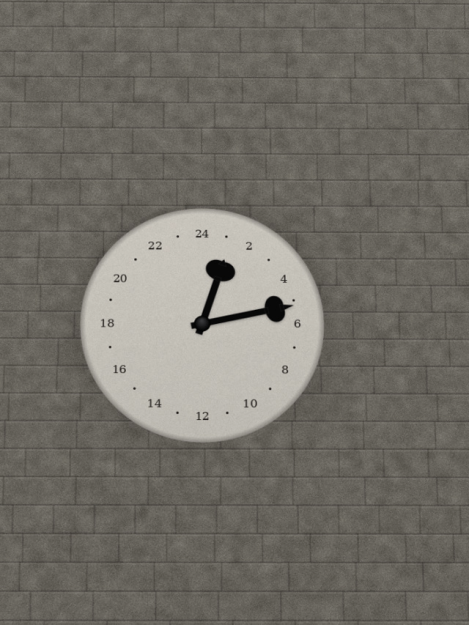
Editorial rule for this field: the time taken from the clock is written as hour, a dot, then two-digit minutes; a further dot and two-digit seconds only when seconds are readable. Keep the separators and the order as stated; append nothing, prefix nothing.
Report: 1.13
